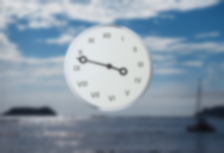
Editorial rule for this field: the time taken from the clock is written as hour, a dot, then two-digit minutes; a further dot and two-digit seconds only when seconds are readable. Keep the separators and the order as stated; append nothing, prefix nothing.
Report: 3.48
